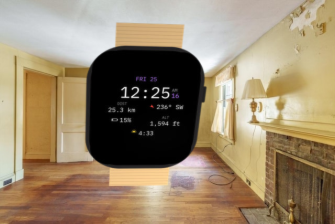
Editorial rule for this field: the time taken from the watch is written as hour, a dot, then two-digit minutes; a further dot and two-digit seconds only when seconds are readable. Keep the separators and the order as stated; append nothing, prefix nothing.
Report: 12.25
